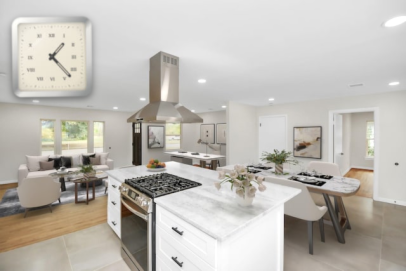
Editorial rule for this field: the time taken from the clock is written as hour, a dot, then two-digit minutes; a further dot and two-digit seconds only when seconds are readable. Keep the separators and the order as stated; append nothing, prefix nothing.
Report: 1.23
